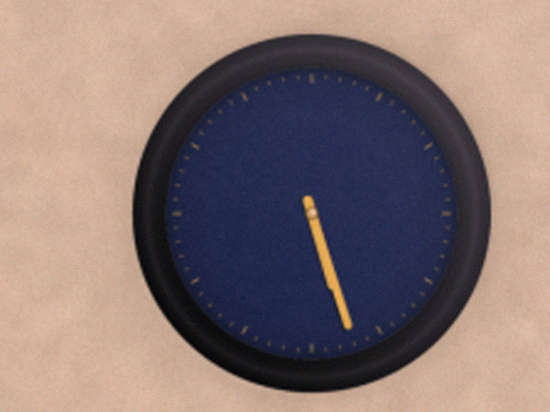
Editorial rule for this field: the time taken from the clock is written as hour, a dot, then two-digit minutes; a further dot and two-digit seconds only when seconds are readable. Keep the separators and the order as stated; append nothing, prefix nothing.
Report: 5.27
